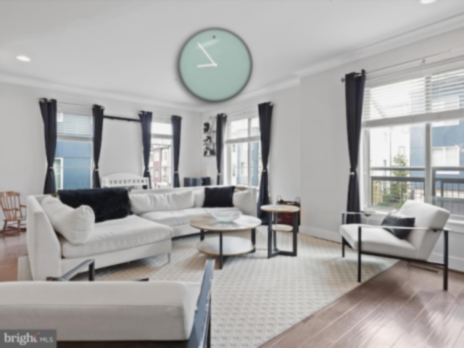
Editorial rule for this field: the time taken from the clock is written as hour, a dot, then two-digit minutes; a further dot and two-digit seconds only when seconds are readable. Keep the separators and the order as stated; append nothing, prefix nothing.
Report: 8.54
